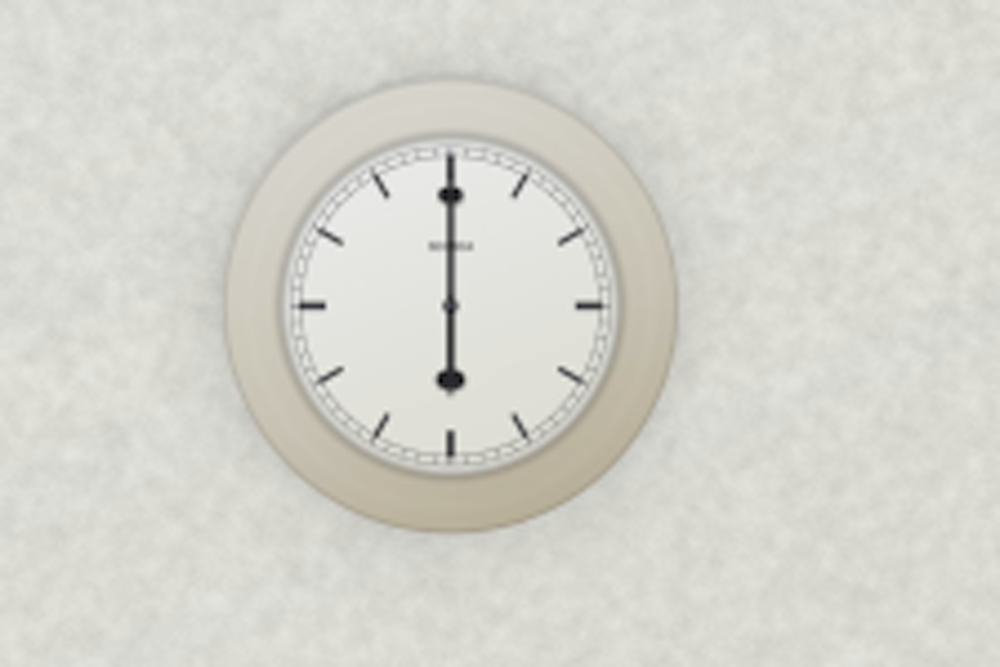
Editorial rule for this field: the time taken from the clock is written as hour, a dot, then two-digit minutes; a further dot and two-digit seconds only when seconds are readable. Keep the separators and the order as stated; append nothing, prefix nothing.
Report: 6.00
